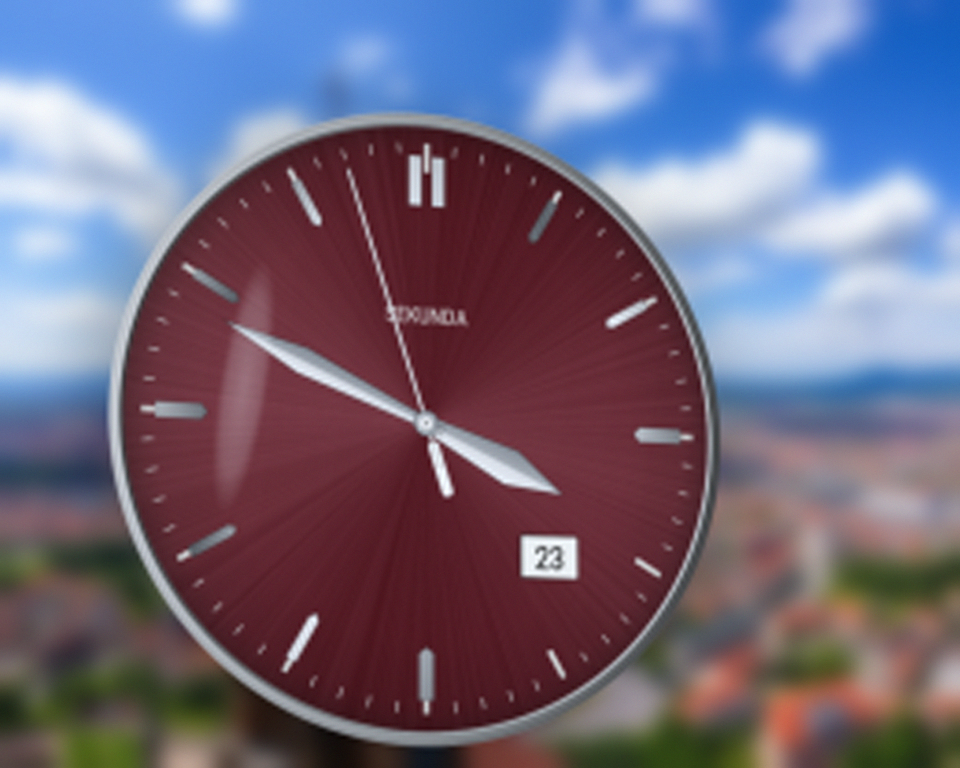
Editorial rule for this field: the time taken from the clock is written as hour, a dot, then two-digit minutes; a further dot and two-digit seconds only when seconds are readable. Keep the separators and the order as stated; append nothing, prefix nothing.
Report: 3.48.57
